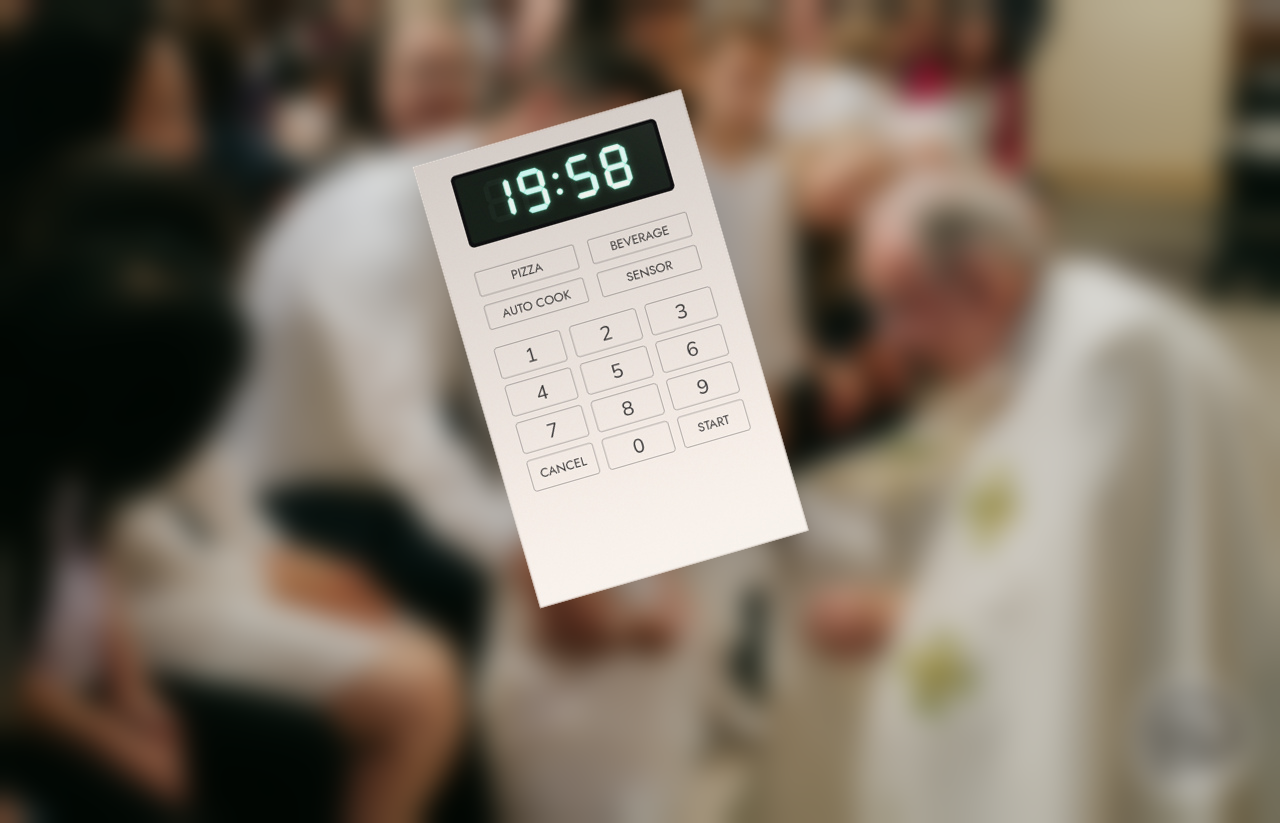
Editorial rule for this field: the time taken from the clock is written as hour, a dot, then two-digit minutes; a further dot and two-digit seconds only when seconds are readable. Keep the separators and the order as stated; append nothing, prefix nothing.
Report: 19.58
